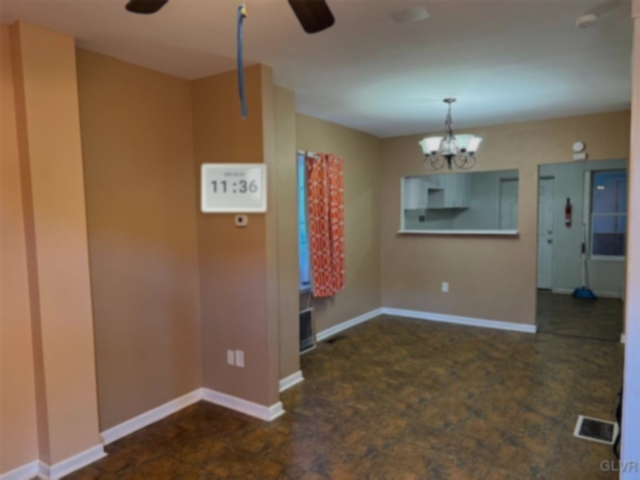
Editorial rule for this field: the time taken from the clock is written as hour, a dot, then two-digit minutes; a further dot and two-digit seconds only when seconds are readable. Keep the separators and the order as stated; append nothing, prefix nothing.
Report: 11.36
